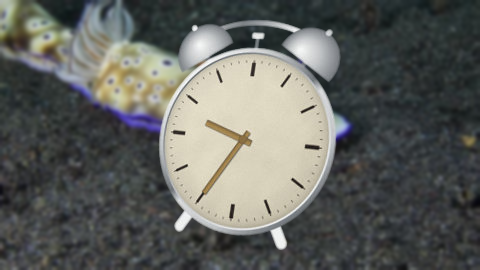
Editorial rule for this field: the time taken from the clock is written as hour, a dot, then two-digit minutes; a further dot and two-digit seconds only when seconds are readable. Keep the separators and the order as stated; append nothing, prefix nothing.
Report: 9.35
